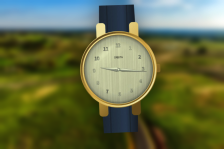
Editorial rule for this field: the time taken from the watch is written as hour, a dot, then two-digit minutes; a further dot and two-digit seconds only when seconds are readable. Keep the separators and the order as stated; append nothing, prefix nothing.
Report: 9.16
